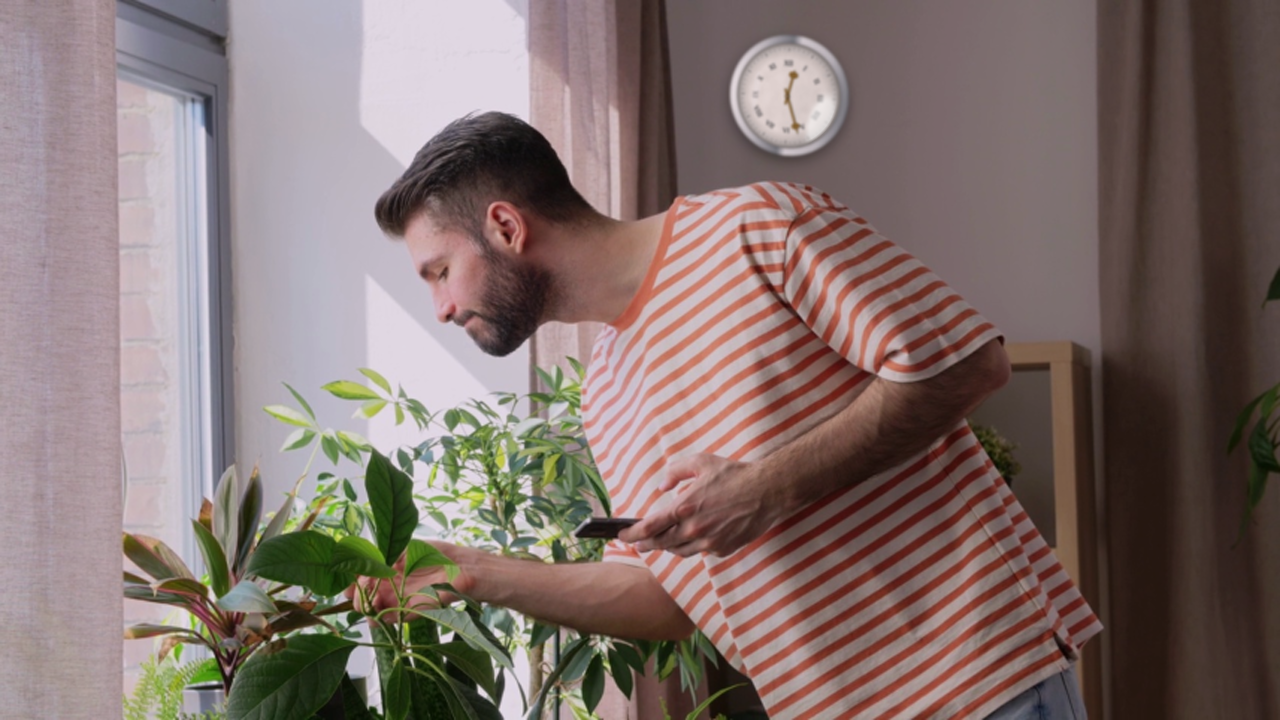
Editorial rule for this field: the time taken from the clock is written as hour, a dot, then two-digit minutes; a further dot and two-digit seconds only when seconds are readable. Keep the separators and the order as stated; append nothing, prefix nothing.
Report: 12.27
